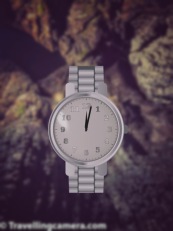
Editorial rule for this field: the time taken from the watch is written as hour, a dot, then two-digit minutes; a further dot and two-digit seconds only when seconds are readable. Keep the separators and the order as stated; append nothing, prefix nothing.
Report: 12.02
